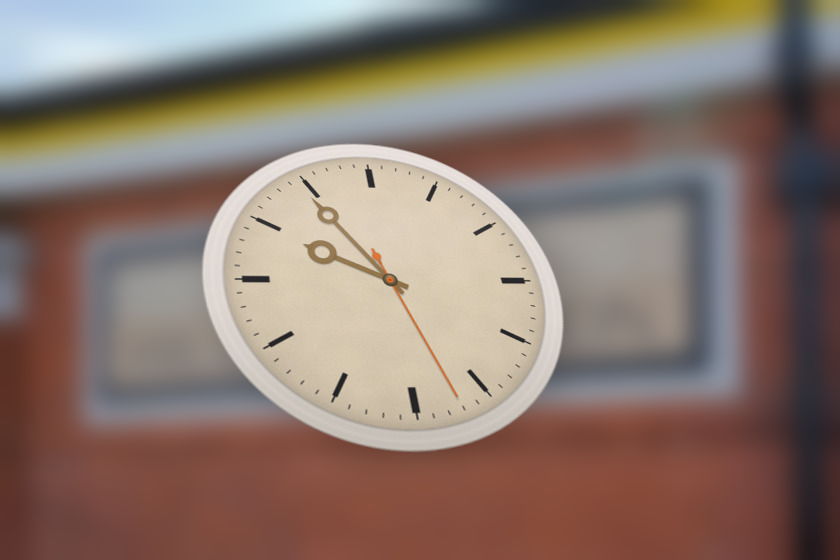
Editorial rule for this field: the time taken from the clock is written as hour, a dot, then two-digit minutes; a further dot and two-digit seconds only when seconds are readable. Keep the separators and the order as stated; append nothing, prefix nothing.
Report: 9.54.27
